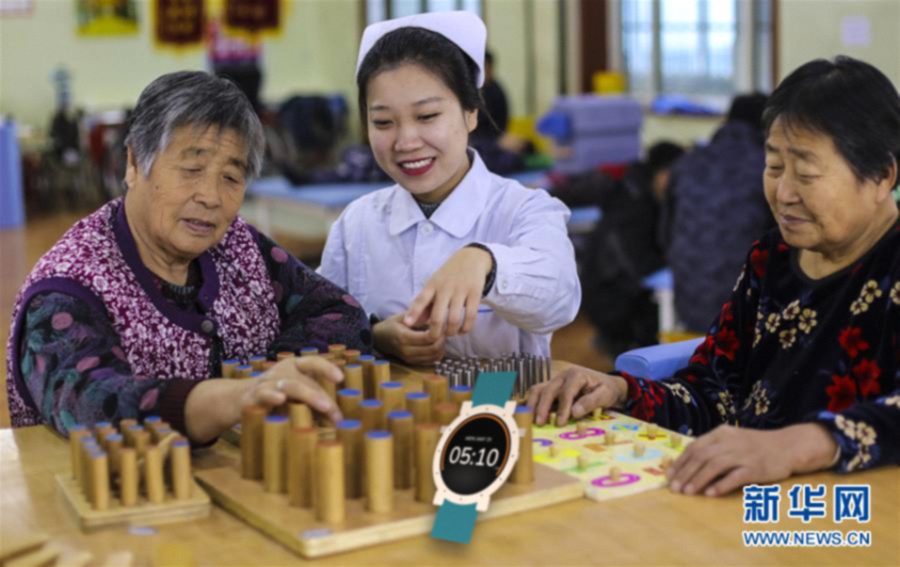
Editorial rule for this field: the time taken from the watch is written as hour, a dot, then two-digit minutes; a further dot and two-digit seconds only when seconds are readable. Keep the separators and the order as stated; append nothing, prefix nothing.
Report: 5.10
